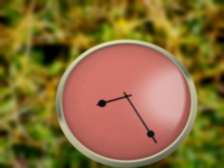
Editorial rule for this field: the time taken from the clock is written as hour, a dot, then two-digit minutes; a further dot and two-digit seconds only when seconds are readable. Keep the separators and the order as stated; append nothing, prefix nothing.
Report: 8.25
